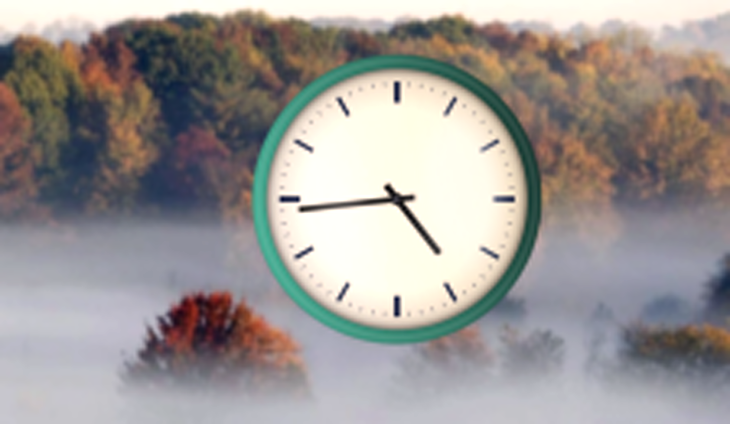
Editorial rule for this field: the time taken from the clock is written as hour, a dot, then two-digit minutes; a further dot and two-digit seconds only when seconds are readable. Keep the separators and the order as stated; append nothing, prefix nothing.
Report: 4.44
